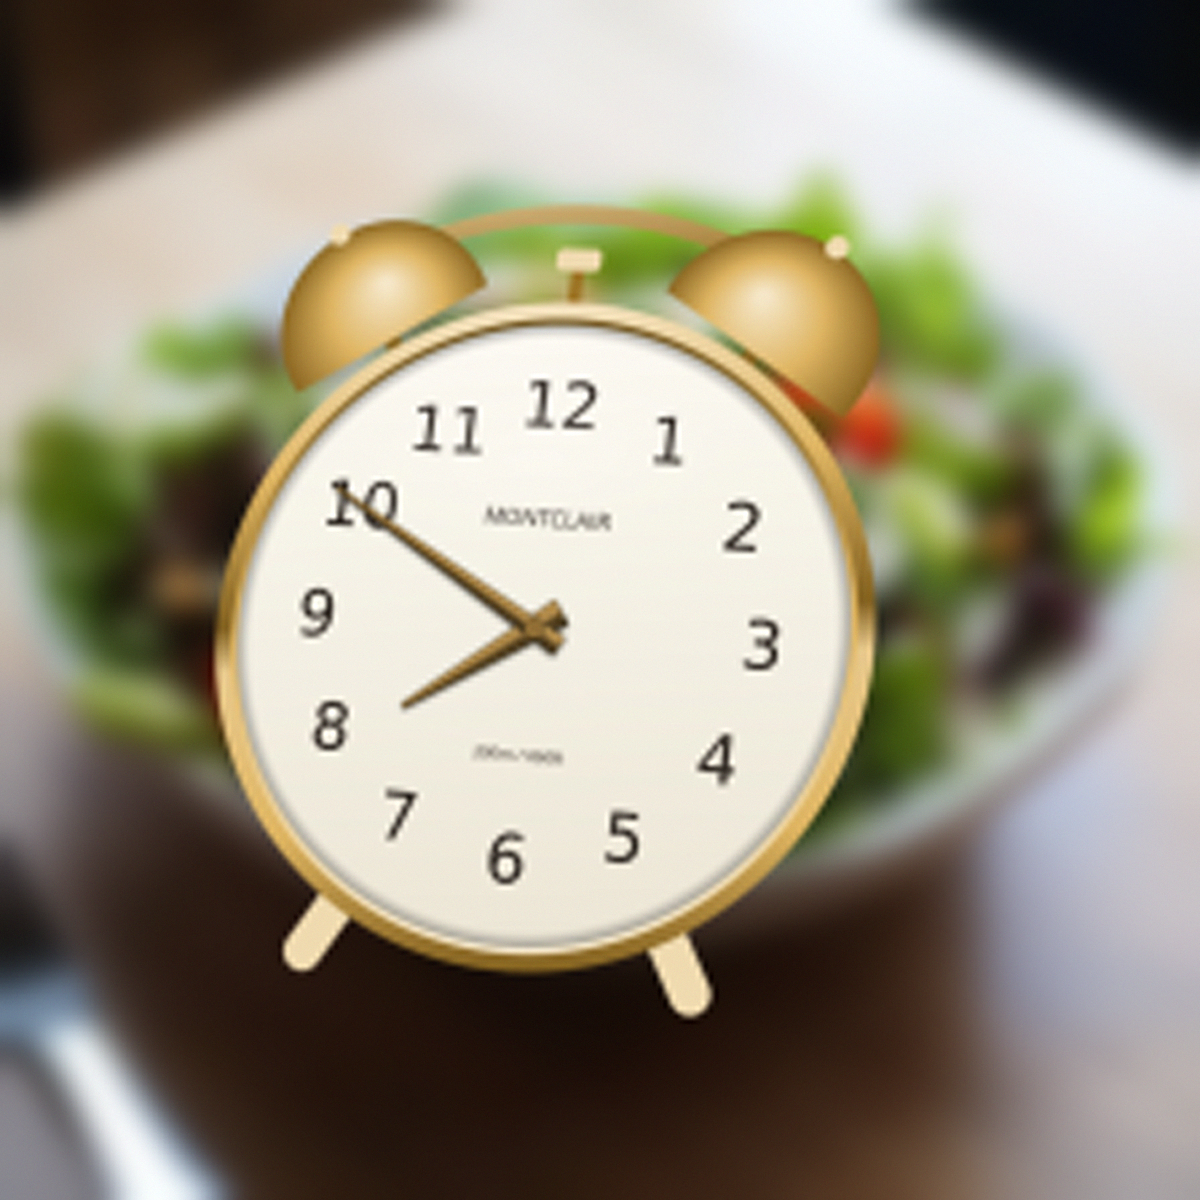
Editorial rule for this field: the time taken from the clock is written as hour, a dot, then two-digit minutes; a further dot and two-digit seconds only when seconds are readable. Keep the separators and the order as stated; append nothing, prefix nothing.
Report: 7.50
